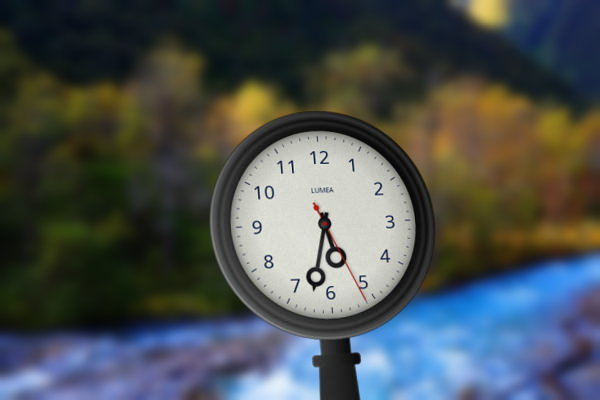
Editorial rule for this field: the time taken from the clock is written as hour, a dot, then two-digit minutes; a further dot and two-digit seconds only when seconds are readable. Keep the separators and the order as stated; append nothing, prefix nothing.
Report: 5.32.26
